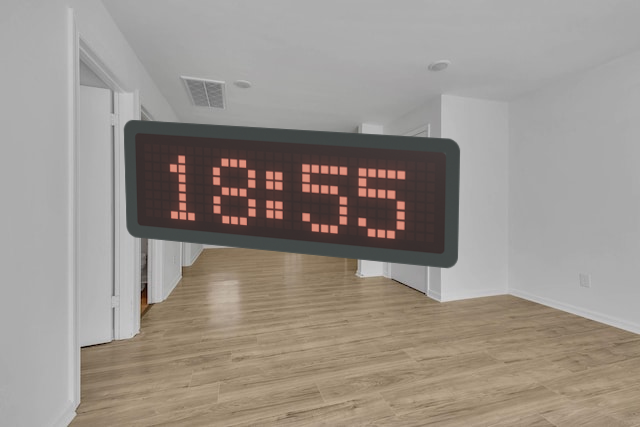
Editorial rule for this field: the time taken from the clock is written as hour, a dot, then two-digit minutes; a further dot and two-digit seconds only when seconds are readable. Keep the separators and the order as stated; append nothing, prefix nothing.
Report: 18.55
